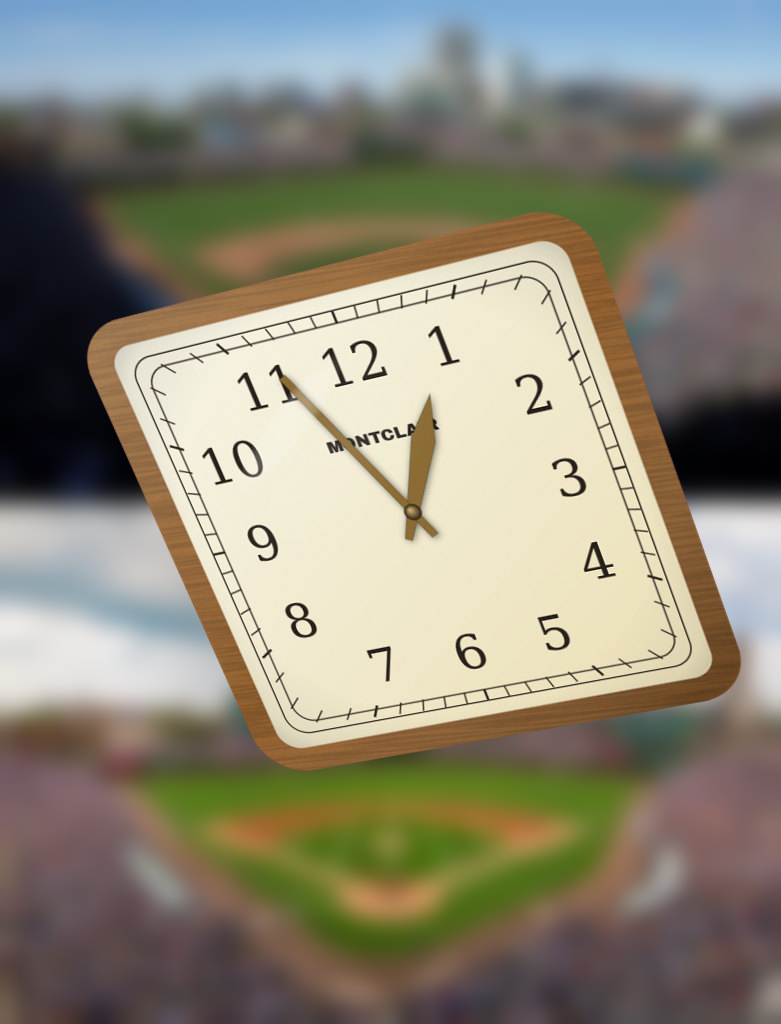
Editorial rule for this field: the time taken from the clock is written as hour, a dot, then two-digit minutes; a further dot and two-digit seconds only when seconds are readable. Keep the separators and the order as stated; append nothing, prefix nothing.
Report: 12.56
